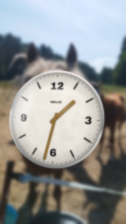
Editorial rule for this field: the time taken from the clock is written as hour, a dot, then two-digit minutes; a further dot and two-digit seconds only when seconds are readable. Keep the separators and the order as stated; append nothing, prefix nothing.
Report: 1.32
